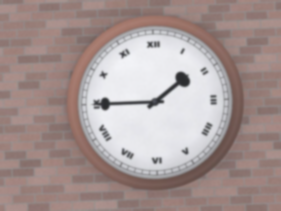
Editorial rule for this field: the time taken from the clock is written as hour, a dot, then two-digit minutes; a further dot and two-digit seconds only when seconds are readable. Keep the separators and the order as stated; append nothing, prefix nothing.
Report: 1.45
